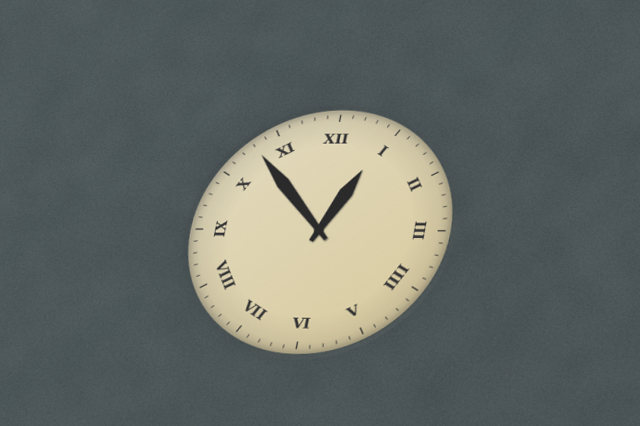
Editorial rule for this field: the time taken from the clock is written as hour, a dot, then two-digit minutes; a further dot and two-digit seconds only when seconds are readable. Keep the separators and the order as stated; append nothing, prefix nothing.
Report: 12.53
